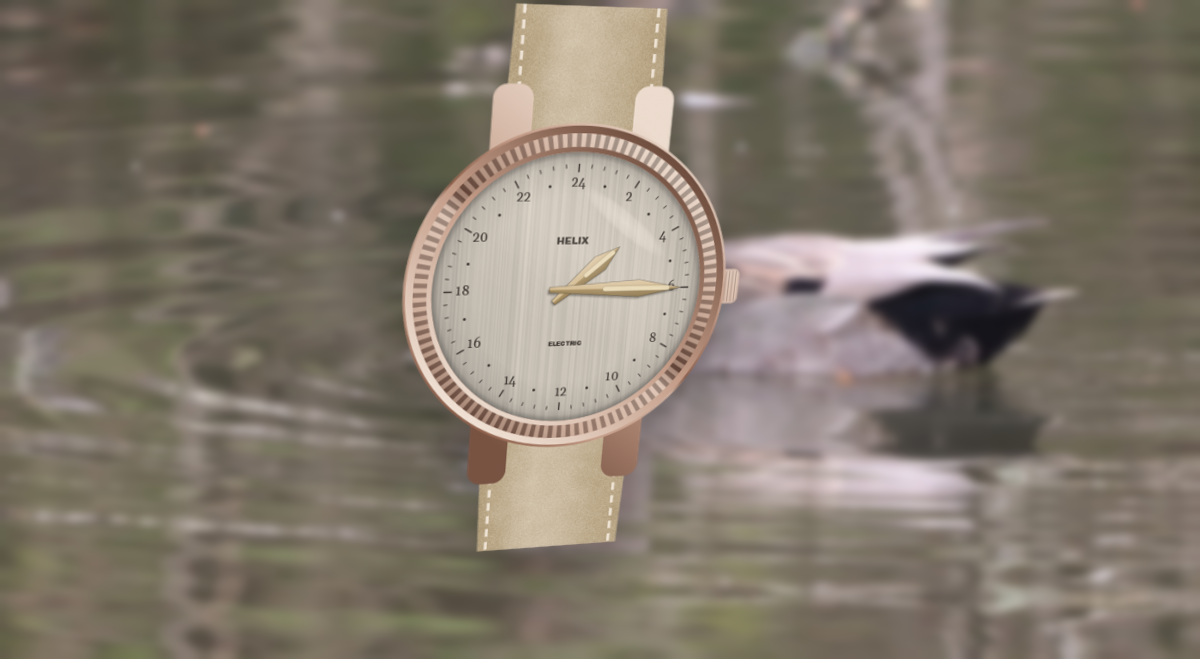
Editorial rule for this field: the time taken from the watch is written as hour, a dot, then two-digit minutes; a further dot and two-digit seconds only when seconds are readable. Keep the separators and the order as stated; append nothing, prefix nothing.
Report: 3.15
